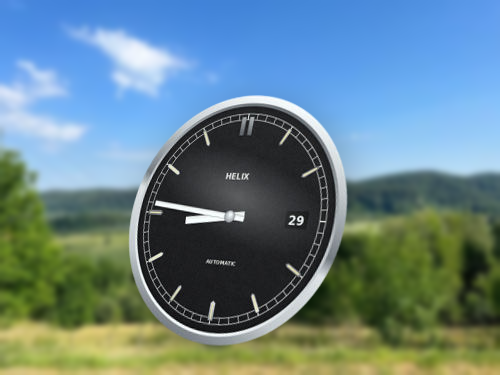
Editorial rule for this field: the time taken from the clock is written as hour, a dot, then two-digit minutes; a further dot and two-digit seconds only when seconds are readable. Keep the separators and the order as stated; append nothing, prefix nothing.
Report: 8.46
